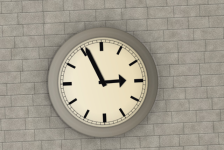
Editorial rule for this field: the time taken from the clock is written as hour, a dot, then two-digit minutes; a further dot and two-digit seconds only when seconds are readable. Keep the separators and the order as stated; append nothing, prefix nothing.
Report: 2.56
